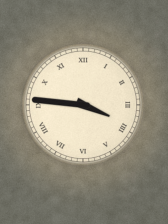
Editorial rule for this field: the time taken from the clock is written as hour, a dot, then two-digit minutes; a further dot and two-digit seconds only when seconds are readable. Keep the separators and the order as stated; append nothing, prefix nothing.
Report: 3.46
